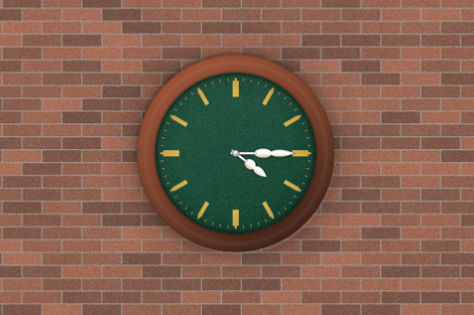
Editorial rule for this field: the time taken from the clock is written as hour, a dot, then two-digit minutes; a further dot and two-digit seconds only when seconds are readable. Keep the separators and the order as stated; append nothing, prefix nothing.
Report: 4.15
